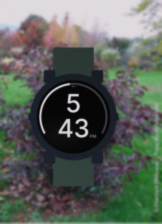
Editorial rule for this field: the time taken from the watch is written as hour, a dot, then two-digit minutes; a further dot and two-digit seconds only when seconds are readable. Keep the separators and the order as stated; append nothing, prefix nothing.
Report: 5.43
